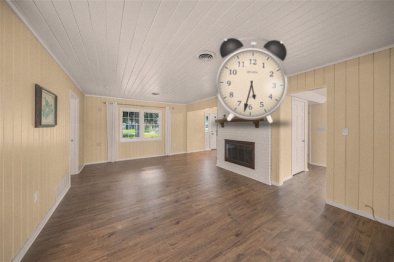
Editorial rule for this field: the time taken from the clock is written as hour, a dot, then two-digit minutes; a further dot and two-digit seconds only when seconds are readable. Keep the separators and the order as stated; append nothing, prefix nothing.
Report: 5.32
